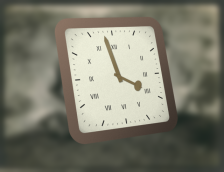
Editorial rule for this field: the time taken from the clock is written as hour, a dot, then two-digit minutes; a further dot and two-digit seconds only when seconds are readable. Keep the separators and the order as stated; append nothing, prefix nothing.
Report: 3.58
